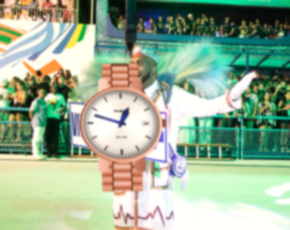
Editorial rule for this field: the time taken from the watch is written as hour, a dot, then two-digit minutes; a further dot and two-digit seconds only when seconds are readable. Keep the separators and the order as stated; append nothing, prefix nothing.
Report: 12.48
